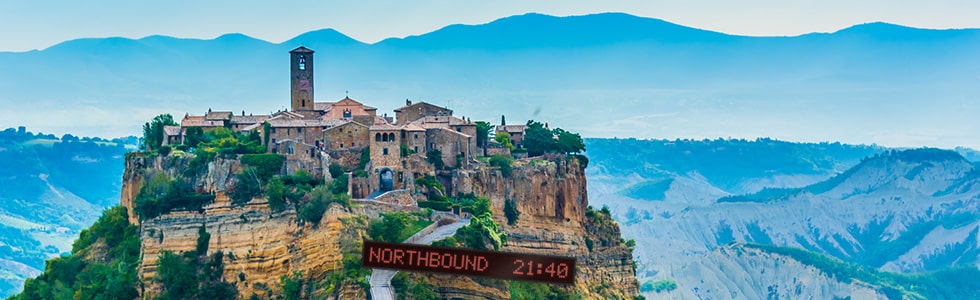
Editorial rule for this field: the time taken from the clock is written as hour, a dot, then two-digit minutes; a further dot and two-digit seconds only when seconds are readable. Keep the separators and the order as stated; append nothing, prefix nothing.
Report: 21.40
